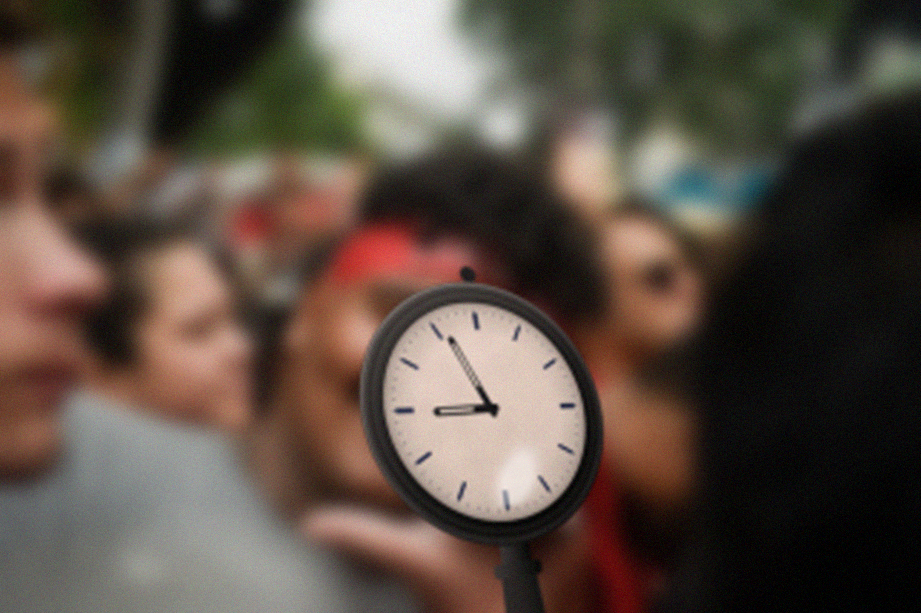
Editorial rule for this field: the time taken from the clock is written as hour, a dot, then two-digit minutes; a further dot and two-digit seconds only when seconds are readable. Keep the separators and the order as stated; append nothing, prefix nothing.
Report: 8.56
